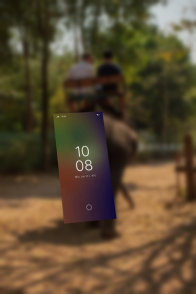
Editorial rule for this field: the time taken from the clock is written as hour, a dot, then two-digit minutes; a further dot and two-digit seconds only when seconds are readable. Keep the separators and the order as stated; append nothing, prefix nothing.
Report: 10.08
